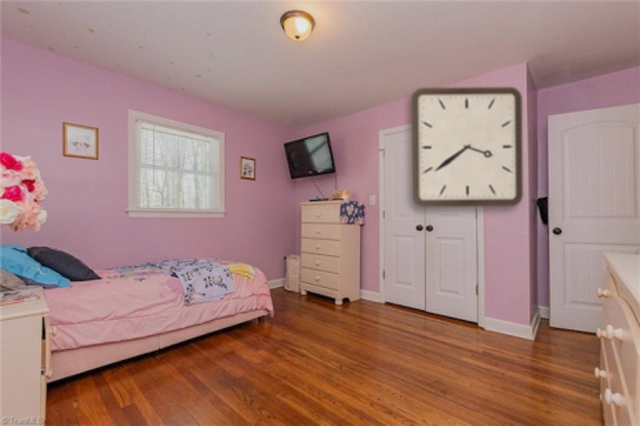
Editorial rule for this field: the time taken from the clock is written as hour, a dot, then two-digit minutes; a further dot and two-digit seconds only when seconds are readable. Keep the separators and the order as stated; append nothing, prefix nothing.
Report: 3.39
